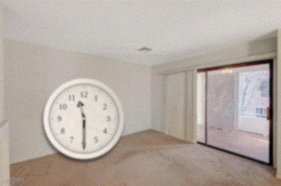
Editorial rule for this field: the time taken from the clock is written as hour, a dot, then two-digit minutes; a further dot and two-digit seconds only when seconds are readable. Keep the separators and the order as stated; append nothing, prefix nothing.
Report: 11.30
